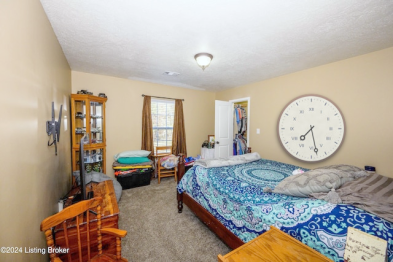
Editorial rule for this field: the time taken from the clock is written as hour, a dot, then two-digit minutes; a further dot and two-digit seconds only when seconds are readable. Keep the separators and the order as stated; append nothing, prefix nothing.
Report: 7.28
